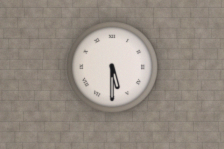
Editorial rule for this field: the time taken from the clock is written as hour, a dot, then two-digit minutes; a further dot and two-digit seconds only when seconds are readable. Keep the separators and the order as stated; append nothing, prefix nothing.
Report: 5.30
